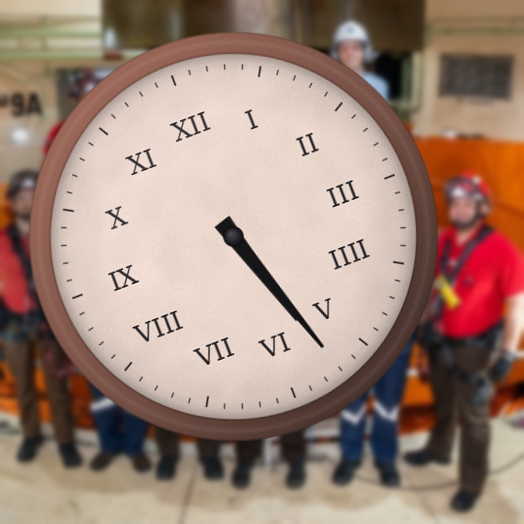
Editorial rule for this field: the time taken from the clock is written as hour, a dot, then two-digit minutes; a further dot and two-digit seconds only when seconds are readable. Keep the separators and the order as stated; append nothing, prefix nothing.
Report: 5.27
